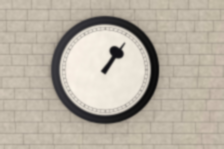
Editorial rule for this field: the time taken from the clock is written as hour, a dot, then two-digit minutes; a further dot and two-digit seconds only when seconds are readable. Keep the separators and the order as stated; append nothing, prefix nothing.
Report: 1.06
